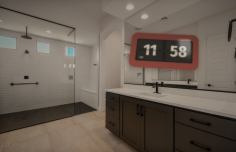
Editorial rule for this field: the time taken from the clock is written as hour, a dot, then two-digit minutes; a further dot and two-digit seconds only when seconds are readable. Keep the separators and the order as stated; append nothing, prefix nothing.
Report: 11.58
